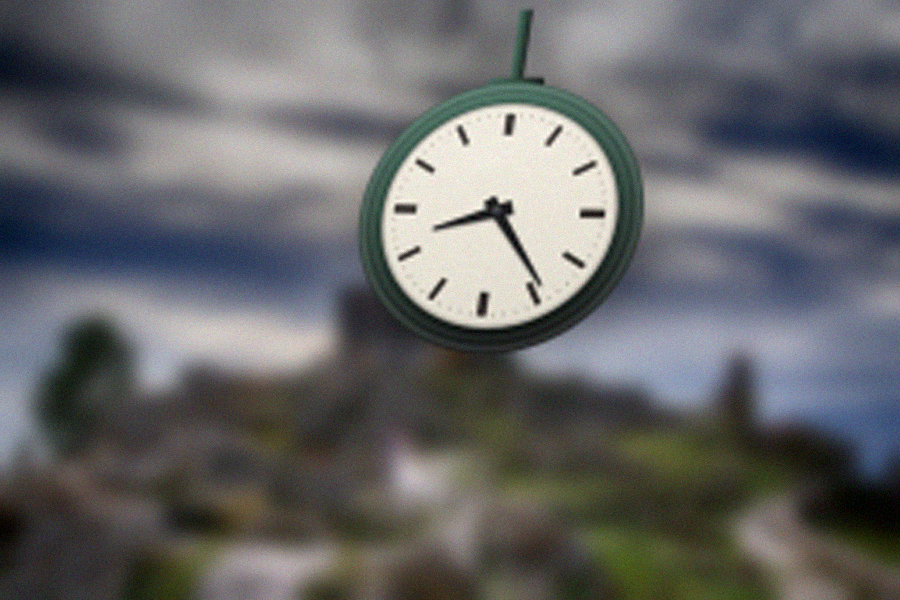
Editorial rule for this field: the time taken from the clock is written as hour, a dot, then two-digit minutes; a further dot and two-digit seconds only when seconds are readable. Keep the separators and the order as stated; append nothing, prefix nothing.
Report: 8.24
